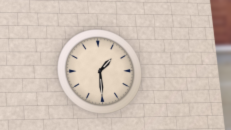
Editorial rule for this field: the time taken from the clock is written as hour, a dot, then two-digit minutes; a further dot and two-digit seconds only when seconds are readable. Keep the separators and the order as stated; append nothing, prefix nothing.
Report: 1.30
